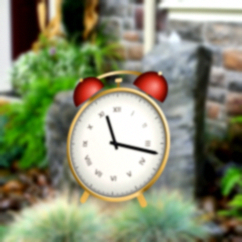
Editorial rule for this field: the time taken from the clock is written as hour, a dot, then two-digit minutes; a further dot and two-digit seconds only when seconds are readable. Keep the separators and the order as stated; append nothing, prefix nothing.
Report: 11.17
